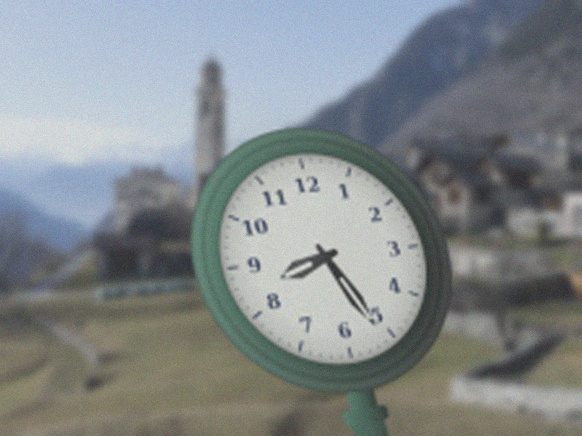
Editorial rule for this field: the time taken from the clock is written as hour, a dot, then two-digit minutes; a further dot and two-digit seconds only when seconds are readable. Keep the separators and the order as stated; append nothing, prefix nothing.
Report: 8.26
